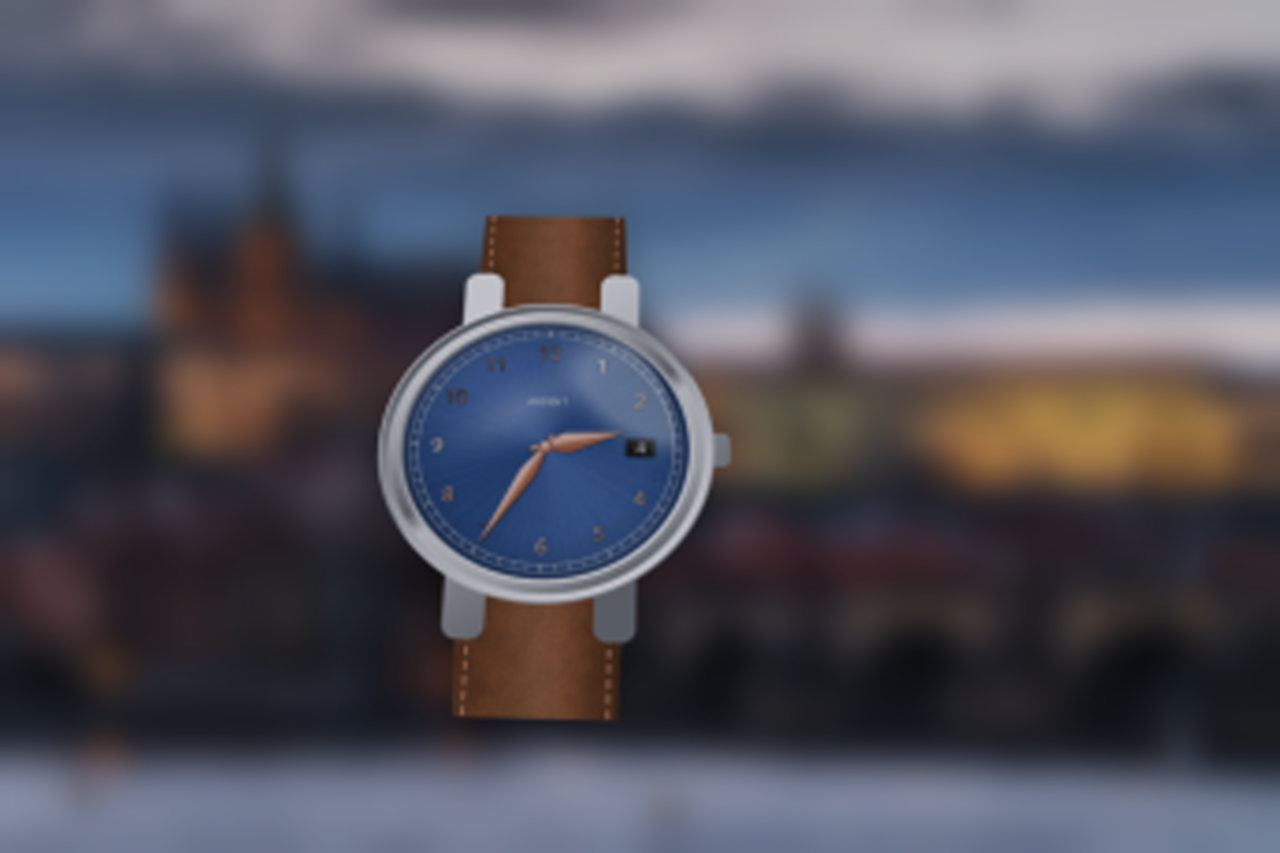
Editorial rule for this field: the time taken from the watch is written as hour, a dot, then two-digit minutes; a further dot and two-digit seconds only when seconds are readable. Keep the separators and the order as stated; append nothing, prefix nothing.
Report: 2.35
